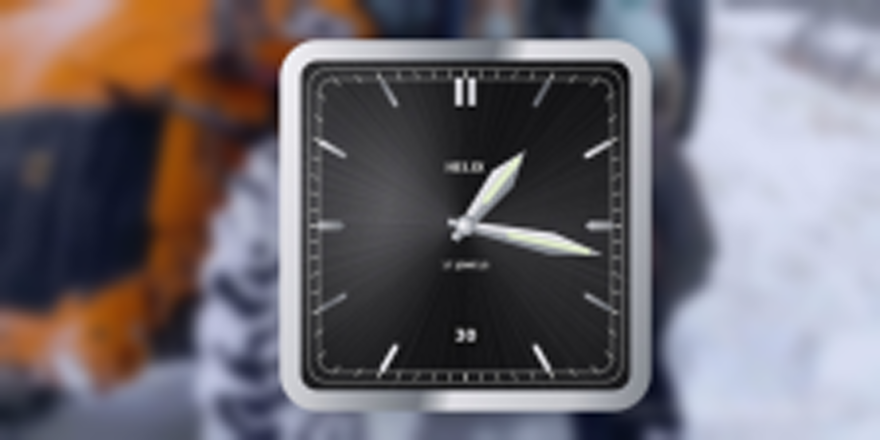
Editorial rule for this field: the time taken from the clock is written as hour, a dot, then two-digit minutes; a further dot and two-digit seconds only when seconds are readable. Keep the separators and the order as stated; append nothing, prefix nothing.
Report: 1.17
